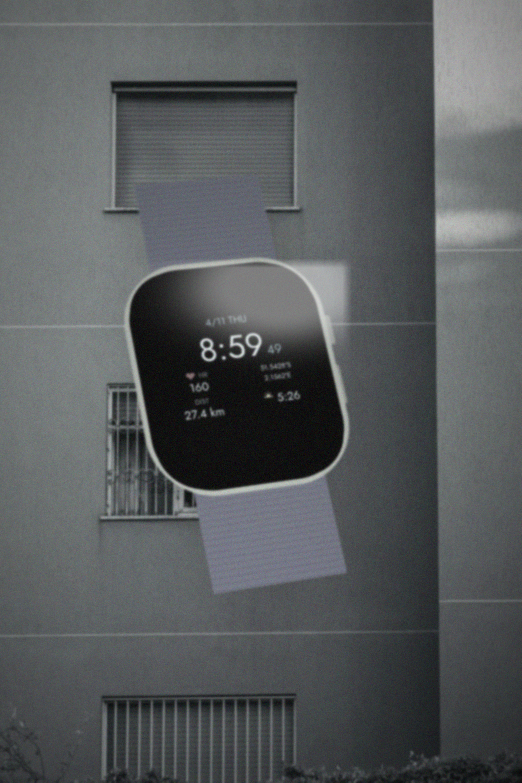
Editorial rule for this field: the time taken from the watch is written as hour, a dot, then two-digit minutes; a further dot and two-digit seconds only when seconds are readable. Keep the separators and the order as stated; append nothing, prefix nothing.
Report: 8.59.49
